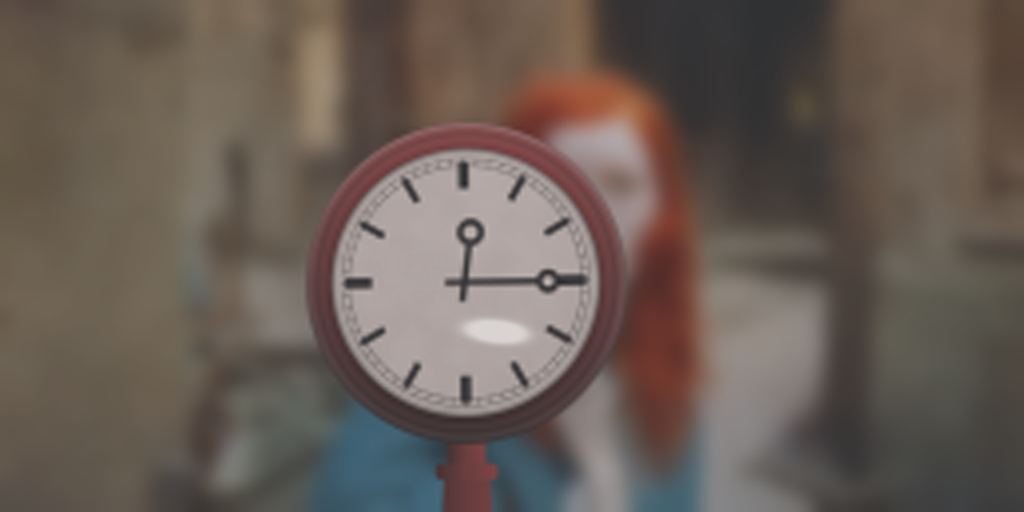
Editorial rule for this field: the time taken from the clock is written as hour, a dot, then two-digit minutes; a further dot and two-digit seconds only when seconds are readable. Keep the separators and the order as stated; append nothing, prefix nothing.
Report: 12.15
